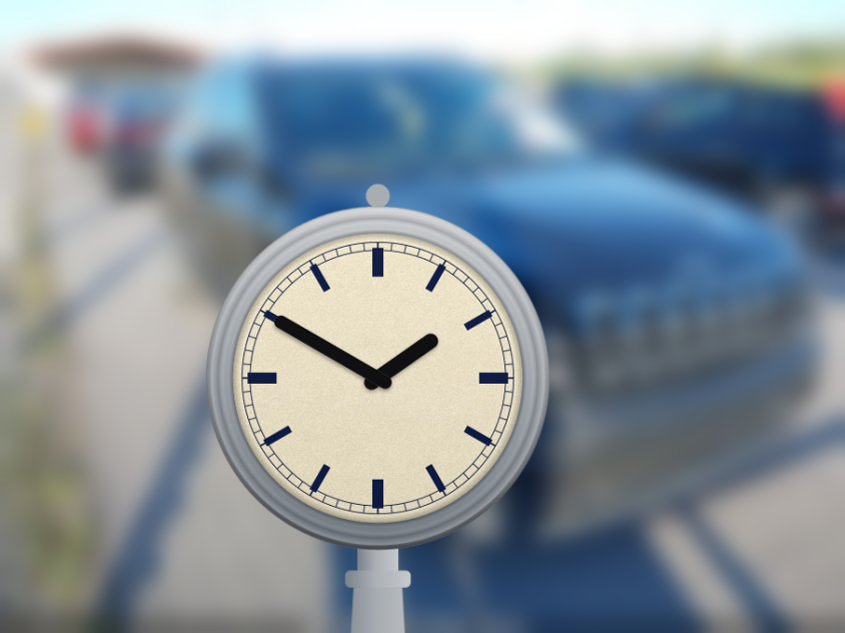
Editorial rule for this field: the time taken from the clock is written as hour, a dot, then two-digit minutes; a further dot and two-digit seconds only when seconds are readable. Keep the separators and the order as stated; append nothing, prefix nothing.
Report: 1.50
